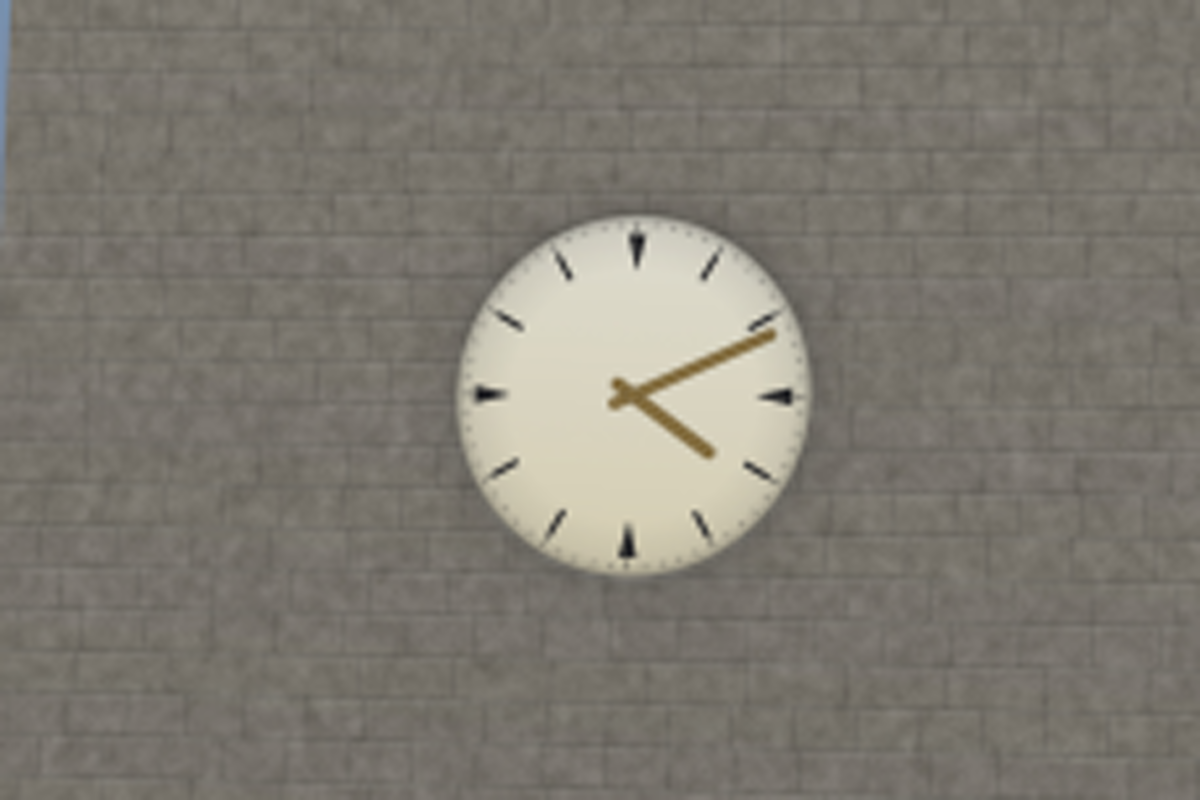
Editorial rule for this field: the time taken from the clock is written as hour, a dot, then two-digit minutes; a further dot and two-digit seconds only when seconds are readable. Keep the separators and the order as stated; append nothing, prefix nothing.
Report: 4.11
